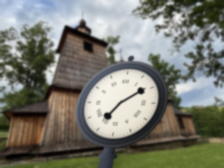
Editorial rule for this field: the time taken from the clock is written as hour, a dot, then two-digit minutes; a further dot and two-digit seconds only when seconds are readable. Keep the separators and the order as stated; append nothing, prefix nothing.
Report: 7.09
